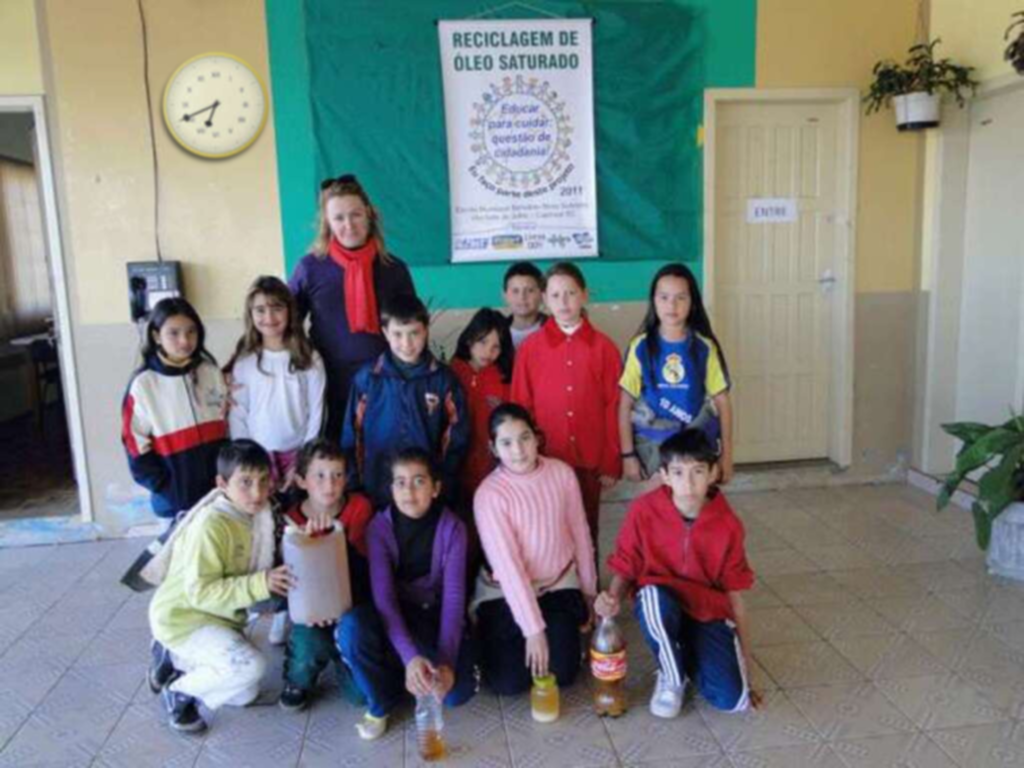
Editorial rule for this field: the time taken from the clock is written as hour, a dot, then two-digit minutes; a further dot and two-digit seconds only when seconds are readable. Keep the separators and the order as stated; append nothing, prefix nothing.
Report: 6.41
